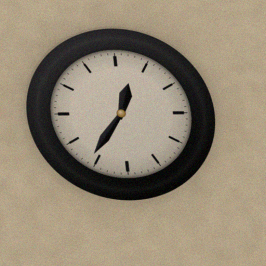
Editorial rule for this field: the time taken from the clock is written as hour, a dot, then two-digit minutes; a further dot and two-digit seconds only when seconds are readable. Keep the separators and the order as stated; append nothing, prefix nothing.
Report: 12.36
